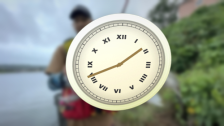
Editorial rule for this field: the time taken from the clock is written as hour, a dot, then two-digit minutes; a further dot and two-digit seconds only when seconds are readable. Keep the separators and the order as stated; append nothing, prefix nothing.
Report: 1.41
